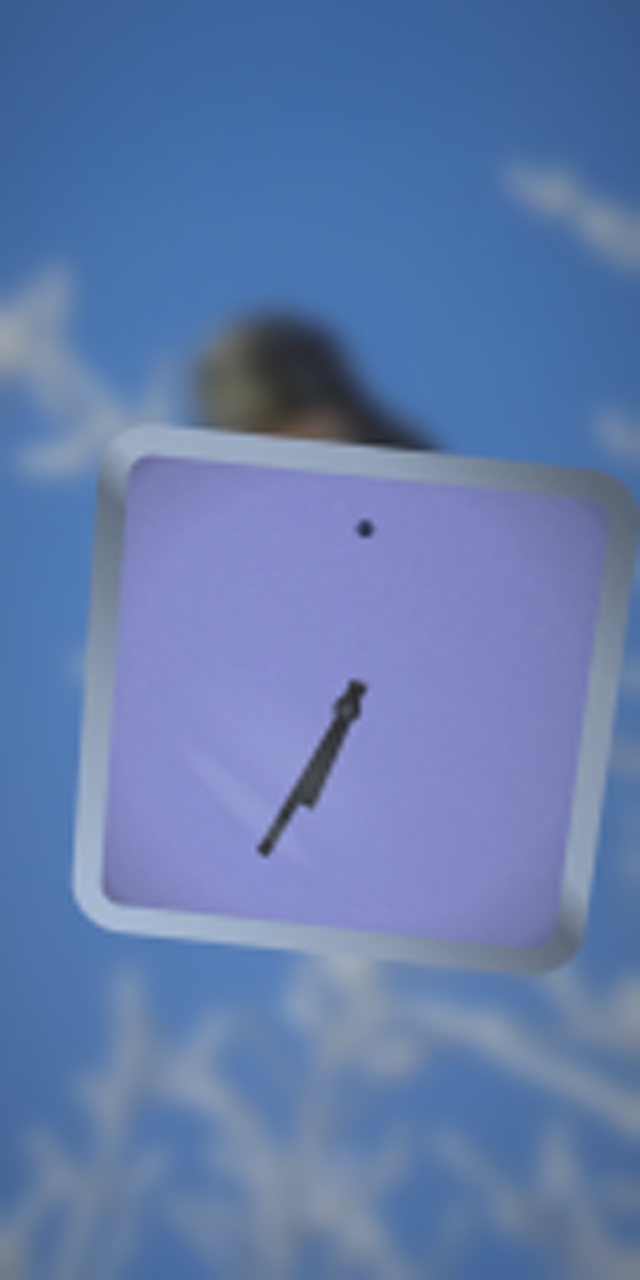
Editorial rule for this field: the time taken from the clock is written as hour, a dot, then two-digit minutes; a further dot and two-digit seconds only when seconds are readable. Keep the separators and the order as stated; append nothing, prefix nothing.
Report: 6.34
